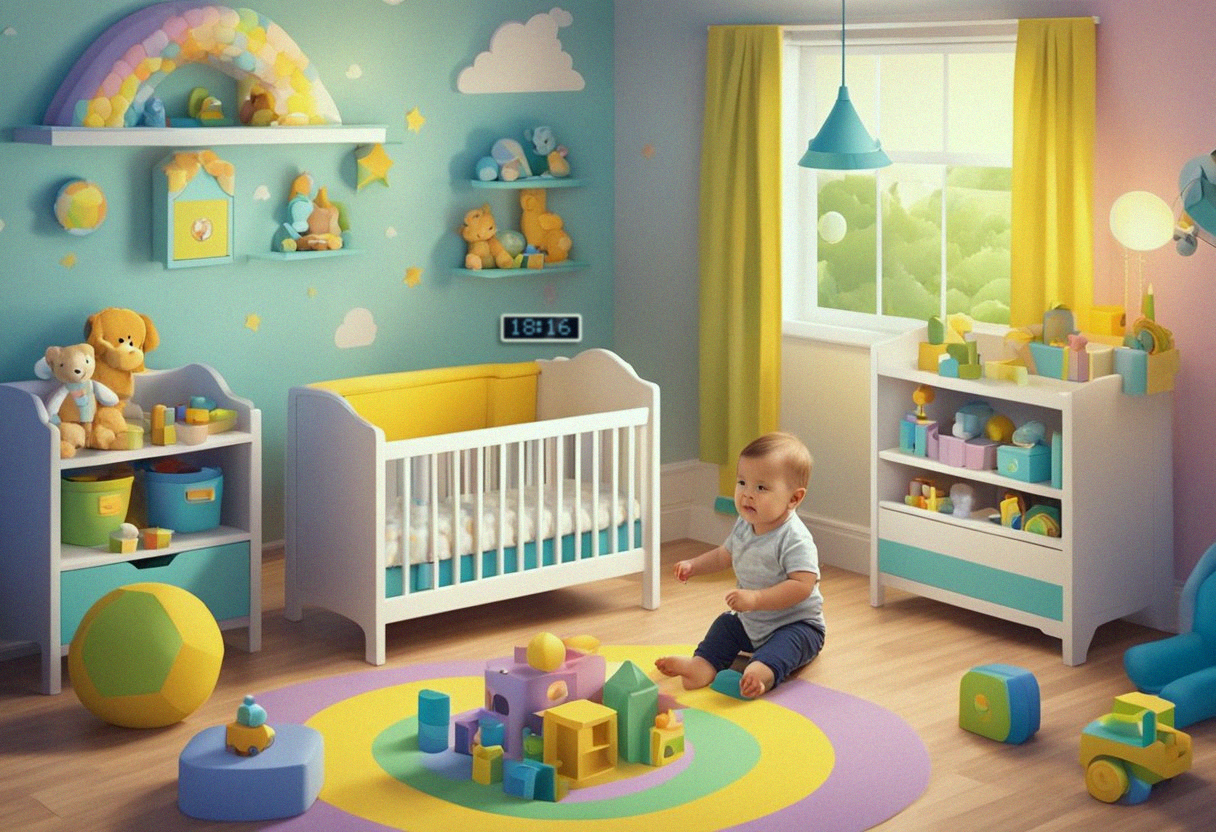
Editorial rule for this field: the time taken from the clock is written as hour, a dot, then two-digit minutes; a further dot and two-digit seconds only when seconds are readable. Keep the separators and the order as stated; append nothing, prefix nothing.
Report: 18.16
